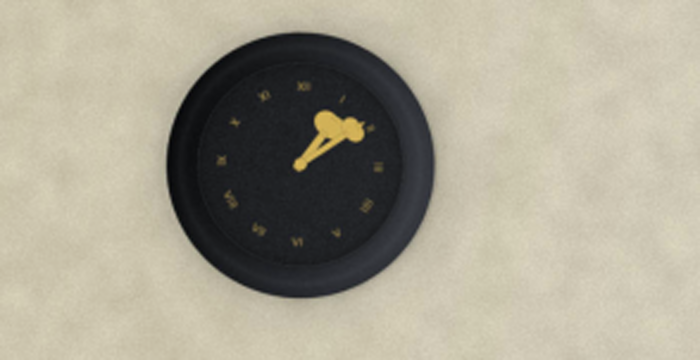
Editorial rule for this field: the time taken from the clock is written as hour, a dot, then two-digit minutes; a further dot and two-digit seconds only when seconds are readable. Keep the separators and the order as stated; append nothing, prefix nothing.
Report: 1.09
